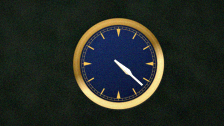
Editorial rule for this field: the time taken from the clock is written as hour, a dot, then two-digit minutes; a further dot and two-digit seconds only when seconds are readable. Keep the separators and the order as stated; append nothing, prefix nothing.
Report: 4.22
